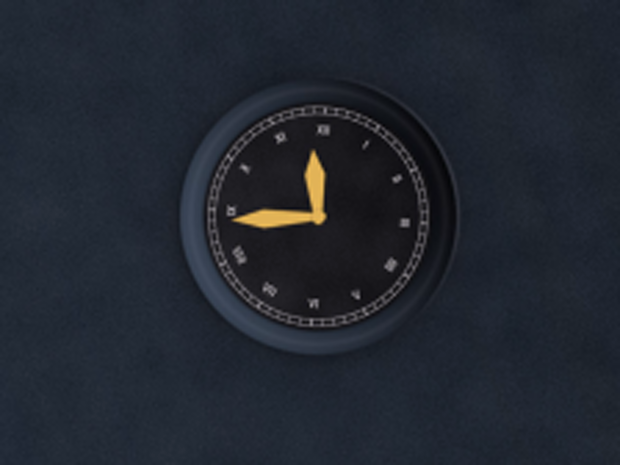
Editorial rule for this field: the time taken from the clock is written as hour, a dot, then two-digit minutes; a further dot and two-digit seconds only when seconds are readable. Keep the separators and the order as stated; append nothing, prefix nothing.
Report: 11.44
